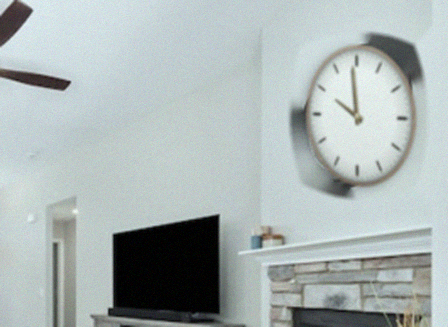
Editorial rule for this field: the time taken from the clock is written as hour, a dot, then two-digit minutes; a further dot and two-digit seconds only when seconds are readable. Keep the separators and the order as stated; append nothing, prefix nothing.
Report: 9.59
